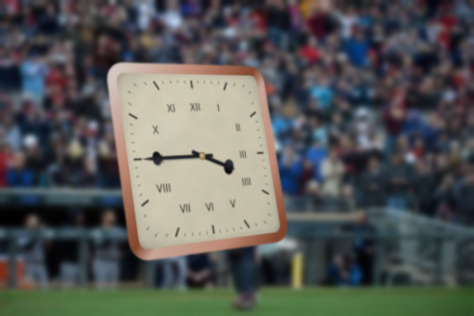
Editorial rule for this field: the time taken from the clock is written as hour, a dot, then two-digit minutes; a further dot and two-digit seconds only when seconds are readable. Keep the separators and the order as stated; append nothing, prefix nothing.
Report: 3.45
